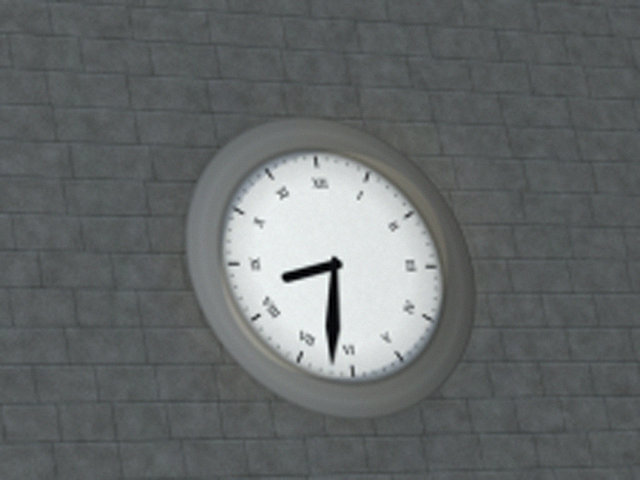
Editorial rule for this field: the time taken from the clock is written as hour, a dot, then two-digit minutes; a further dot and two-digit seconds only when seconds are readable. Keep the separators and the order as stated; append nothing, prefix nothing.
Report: 8.32
